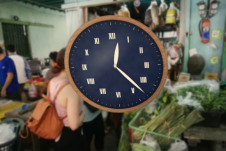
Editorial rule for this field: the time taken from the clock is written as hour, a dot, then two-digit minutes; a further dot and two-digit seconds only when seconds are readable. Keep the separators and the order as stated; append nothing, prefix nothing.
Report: 12.23
